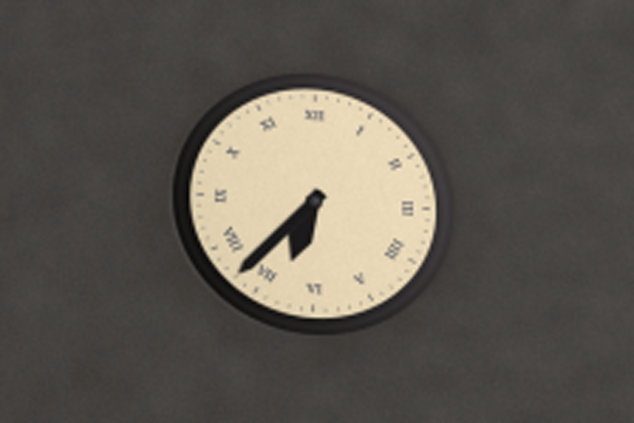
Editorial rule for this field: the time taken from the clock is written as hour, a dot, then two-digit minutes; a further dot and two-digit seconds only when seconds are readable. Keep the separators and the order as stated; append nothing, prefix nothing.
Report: 6.37
